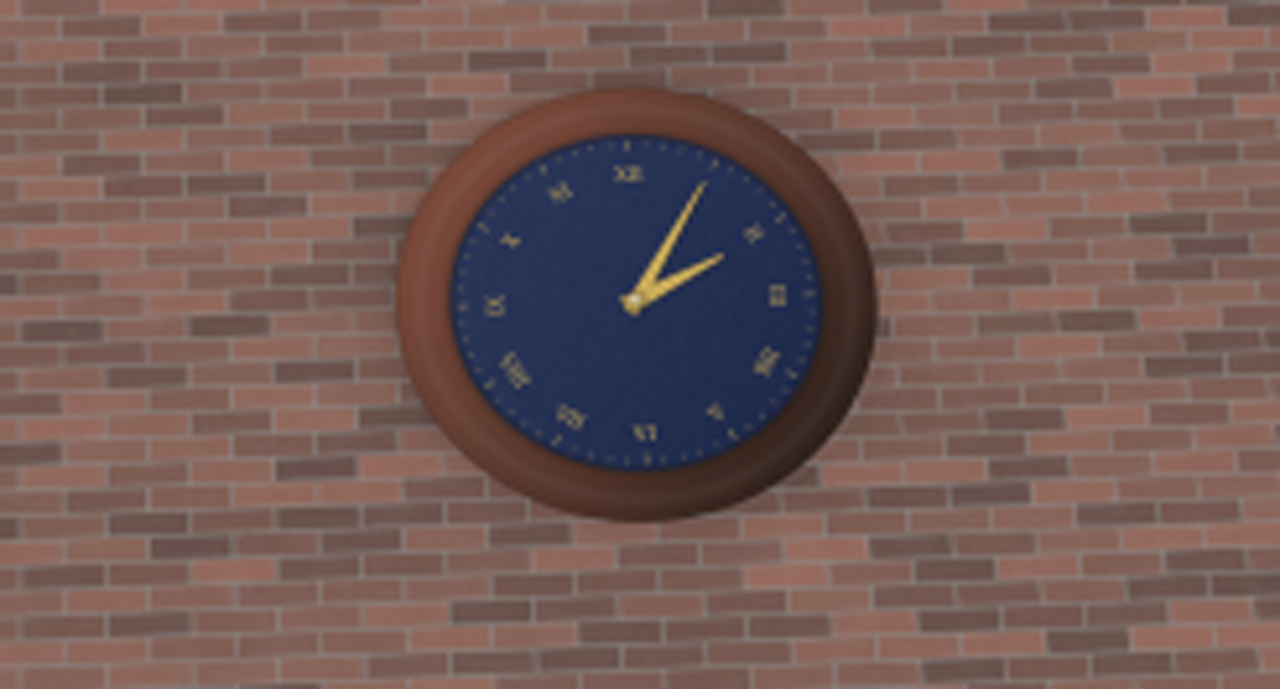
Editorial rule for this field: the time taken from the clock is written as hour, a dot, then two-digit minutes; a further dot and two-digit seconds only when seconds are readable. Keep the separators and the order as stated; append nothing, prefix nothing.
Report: 2.05
